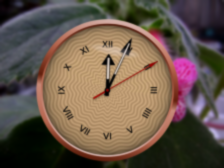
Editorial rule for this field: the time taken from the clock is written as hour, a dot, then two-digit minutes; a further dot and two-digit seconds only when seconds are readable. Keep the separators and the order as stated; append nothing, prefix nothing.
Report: 12.04.10
